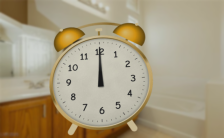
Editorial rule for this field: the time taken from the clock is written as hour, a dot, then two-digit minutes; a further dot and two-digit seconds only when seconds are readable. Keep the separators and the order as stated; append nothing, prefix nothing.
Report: 12.00
